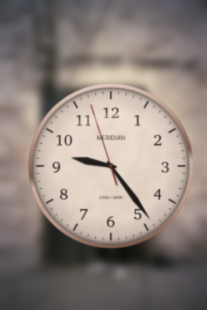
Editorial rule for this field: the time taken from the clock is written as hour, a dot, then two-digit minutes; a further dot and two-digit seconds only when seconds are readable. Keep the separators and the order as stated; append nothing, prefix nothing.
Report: 9.23.57
